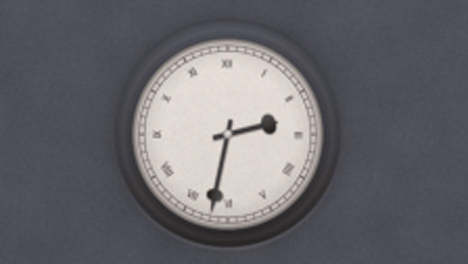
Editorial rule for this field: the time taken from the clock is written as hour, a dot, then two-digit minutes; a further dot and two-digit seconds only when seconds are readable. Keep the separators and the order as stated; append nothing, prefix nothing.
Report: 2.32
